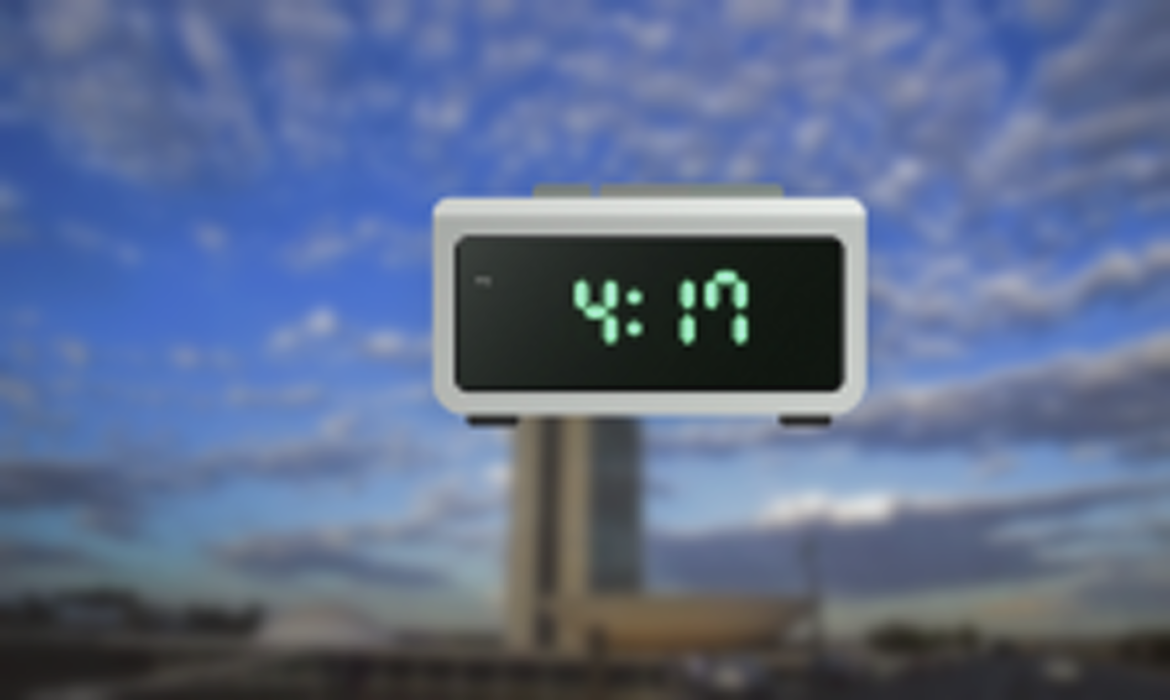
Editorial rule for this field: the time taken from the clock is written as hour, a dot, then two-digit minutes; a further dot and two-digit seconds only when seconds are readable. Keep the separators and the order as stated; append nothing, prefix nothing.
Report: 4.17
